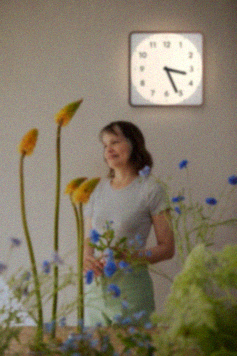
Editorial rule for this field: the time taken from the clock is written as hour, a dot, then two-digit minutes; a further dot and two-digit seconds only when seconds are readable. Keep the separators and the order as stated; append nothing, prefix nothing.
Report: 3.26
